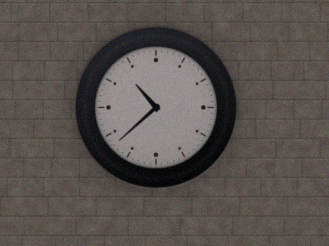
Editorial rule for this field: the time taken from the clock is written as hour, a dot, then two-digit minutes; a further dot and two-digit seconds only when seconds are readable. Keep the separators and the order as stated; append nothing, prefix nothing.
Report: 10.38
